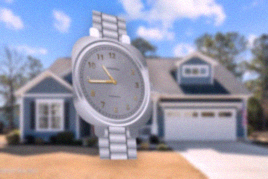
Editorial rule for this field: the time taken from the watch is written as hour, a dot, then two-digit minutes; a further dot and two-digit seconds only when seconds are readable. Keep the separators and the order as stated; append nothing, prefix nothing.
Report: 10.44
